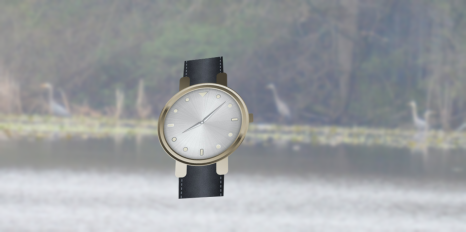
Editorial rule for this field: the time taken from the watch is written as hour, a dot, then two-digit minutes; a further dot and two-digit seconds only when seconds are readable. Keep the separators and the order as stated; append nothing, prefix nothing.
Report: 8.08
